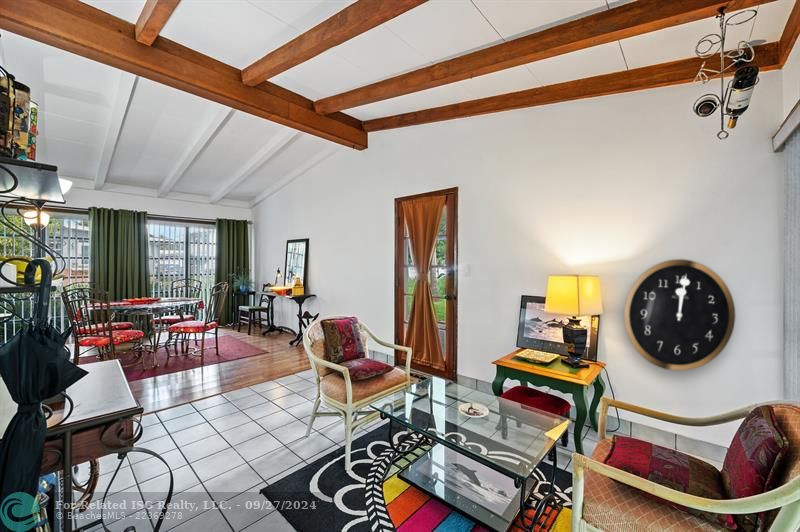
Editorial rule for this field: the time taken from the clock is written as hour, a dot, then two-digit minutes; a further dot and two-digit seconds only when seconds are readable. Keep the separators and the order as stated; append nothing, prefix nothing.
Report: 12.01
